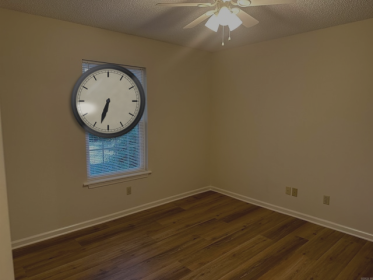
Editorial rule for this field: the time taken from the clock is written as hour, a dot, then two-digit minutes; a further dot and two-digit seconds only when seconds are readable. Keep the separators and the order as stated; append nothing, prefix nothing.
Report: 6.33
